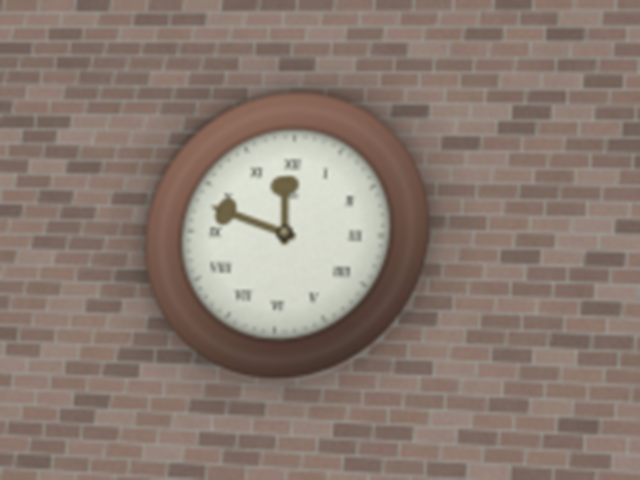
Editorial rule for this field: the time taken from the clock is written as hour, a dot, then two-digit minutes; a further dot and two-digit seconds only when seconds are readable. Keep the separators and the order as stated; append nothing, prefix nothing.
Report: 11.48
